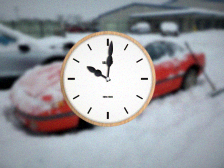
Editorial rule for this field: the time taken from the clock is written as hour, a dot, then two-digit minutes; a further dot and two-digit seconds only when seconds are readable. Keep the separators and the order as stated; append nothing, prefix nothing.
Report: 10.01
